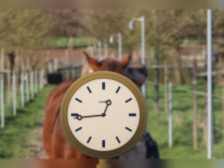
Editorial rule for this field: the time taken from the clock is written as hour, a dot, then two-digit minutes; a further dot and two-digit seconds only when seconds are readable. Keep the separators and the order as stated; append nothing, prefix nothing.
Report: 12.44
